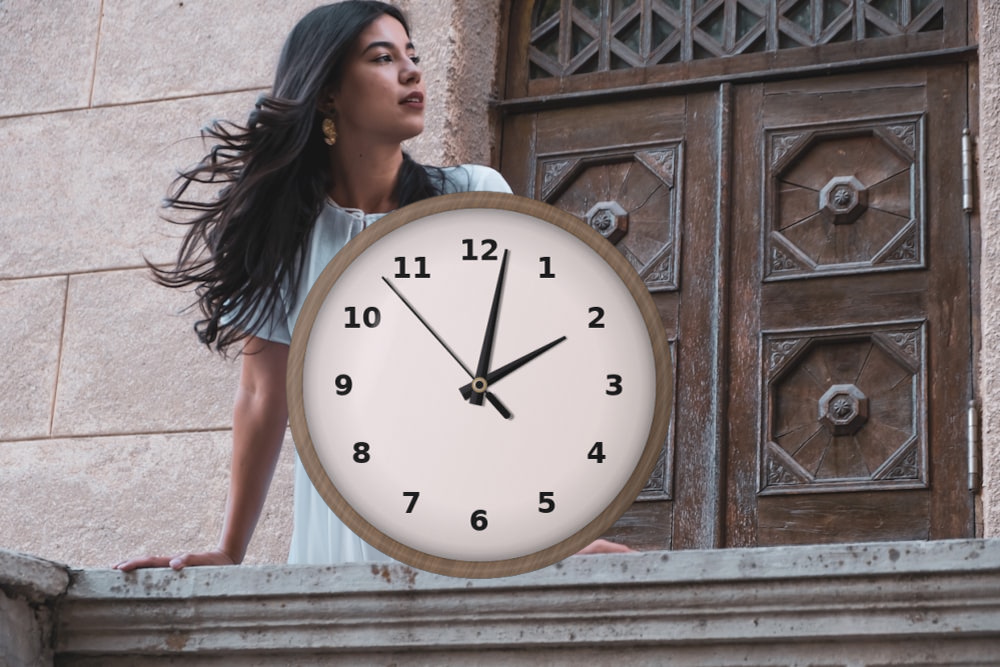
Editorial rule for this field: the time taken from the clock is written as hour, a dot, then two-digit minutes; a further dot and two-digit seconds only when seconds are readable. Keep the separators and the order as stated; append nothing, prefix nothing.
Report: 2.01.53
